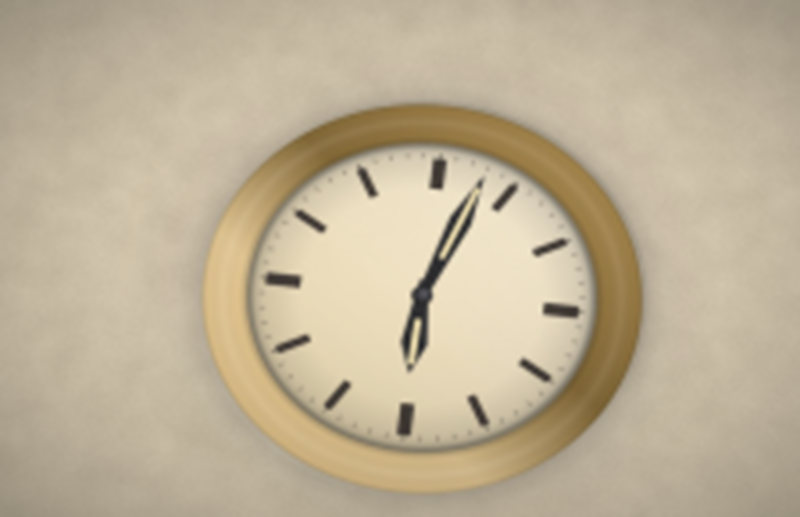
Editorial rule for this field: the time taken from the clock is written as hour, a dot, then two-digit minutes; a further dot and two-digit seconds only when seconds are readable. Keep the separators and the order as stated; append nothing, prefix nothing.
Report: 6.03
